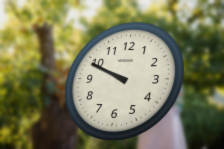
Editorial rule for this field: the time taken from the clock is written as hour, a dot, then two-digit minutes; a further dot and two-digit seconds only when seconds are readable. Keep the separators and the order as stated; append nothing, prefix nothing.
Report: 9.49
